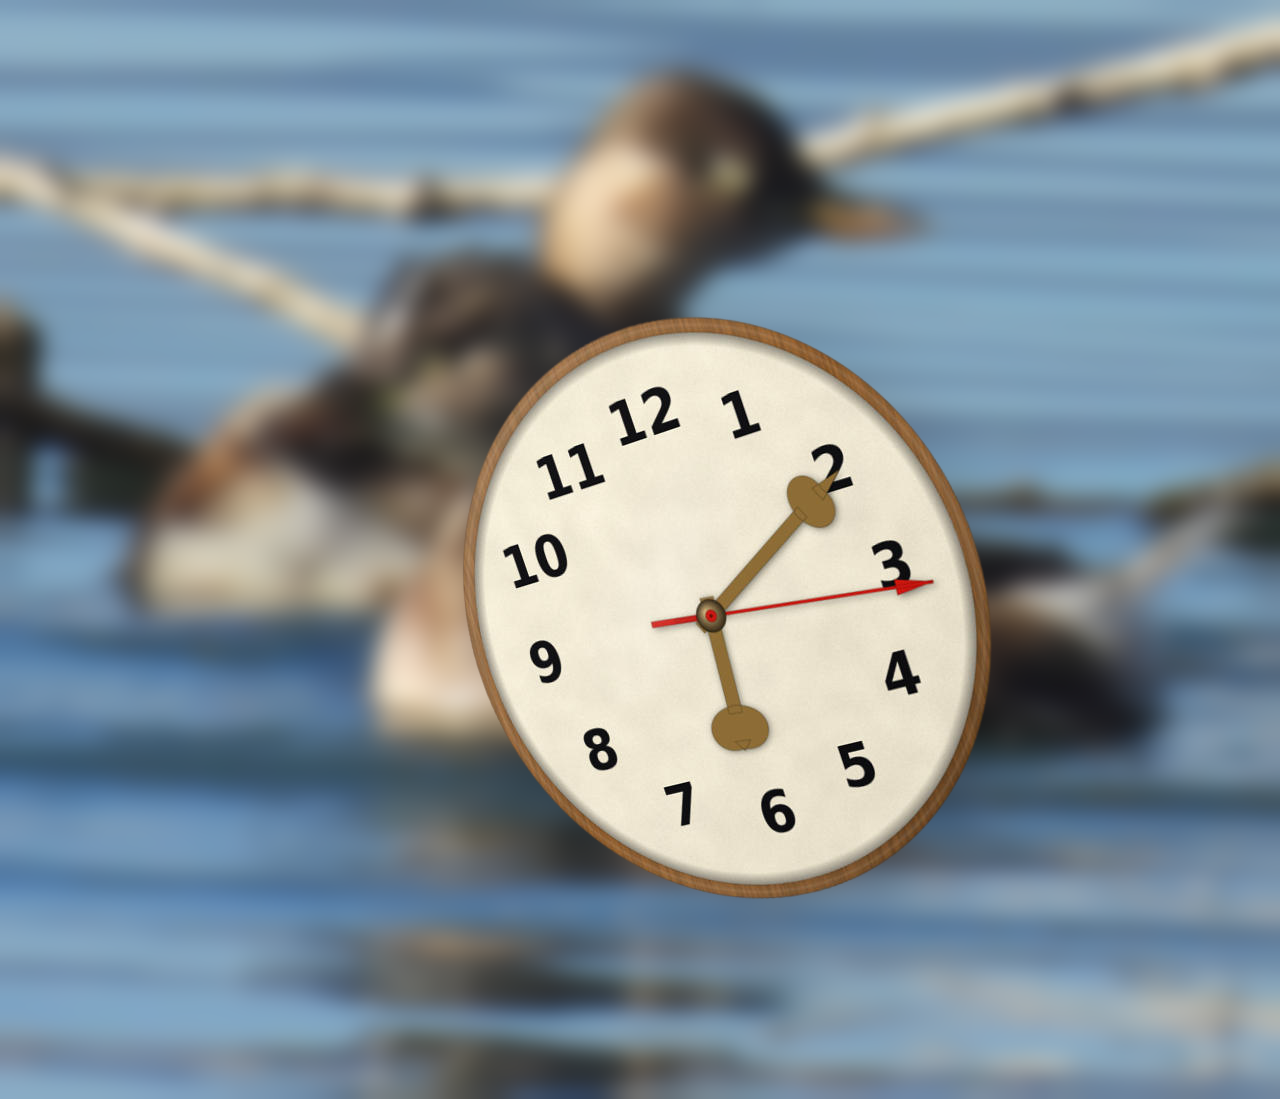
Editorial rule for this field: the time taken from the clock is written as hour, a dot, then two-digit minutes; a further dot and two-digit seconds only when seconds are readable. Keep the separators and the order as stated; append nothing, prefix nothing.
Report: 6.10.16
